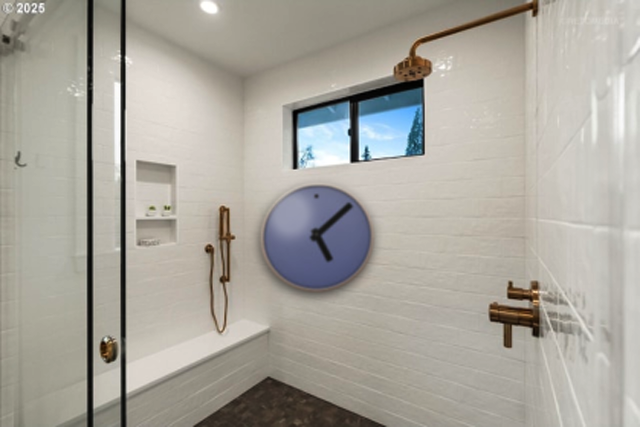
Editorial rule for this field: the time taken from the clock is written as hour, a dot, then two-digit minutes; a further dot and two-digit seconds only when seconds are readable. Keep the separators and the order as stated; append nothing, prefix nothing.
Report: 5.08
